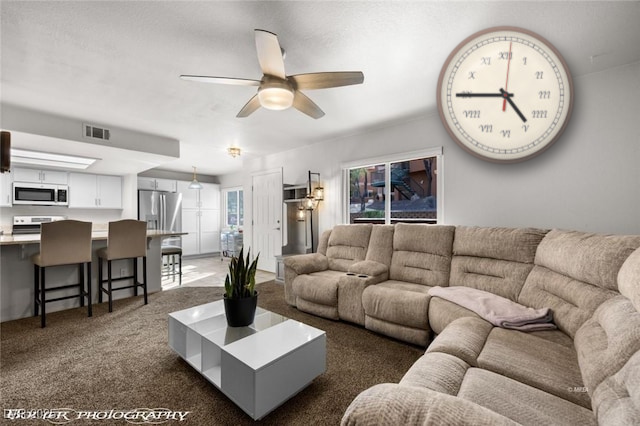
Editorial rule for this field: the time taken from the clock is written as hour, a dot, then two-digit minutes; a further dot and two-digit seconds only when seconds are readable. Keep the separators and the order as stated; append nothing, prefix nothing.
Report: 4.45.01
